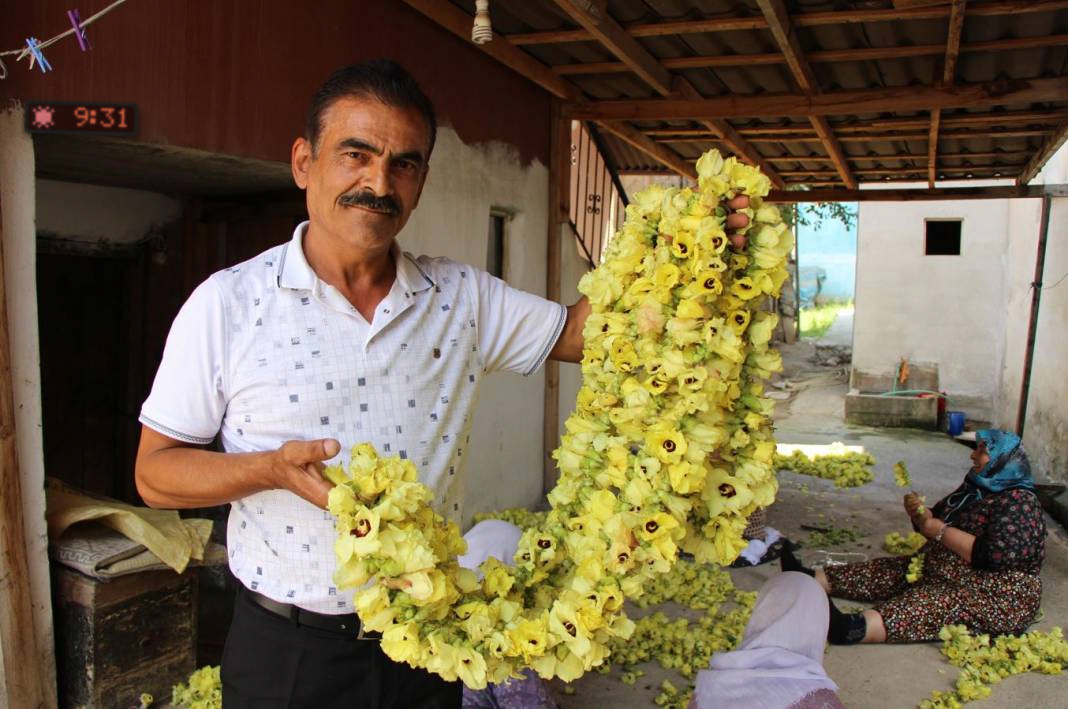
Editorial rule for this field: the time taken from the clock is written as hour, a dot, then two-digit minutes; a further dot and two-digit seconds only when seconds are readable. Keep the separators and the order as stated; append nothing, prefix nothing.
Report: 9.31
